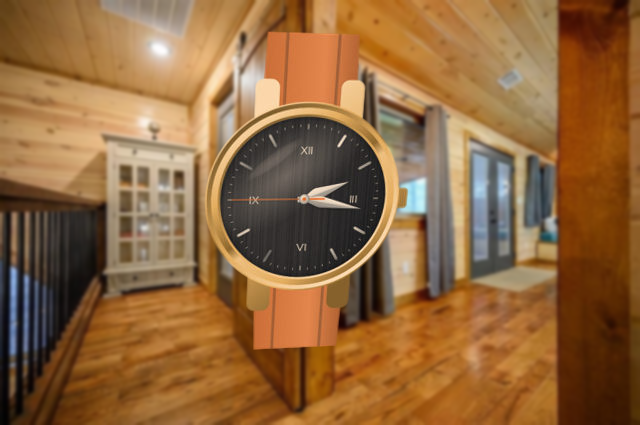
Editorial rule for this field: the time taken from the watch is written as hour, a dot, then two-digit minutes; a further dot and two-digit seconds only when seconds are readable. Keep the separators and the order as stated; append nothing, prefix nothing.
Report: 2.16.45
